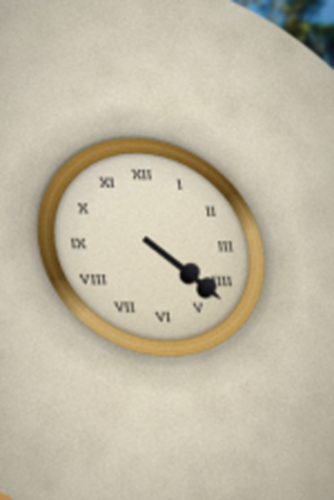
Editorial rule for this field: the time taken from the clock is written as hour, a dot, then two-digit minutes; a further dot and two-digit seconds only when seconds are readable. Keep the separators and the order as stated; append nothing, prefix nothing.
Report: 4.22
